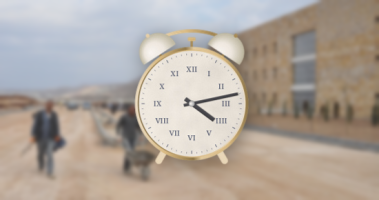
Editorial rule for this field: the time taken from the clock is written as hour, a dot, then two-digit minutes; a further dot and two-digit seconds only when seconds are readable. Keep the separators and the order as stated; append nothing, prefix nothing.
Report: 4.13
